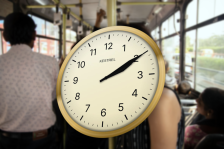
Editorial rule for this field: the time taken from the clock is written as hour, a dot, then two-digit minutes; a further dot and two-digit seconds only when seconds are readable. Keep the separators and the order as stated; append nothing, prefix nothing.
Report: 2.10
